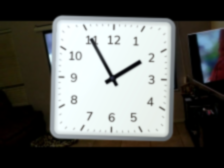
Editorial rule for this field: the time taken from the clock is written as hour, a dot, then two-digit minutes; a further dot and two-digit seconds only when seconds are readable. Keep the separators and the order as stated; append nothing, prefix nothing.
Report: 1.55
